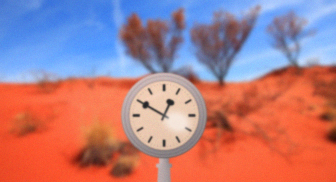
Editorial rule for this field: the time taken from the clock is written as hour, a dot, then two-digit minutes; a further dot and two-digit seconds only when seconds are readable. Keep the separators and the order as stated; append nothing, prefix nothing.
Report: 12.50
